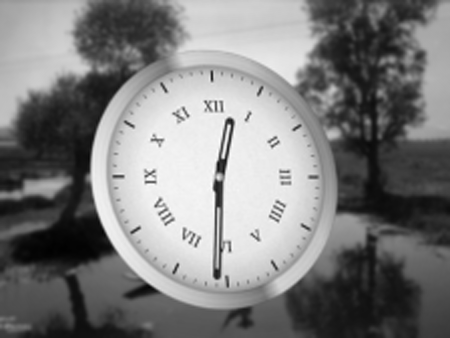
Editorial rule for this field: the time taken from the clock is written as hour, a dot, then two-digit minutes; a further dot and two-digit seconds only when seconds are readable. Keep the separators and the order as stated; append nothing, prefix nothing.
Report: 12.31
